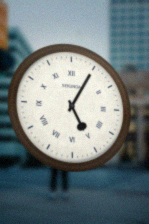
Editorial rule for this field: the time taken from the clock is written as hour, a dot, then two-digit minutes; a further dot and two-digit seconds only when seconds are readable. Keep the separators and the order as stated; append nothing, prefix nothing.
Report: 5.05
